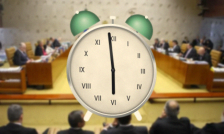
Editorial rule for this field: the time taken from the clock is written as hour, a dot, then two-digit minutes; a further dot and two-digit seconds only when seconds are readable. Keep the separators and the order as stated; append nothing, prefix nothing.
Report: 5.59
